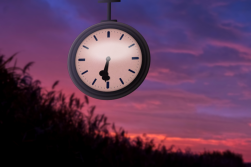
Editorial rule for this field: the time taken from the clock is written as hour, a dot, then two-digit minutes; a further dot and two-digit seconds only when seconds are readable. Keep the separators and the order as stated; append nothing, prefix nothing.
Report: 6.31
